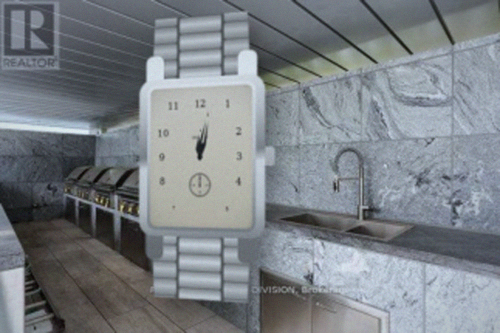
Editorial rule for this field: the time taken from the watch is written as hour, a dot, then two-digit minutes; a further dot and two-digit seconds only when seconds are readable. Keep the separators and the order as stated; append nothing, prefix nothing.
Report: 12.02
